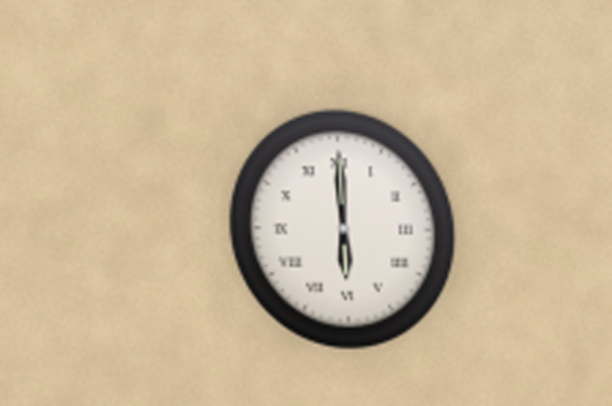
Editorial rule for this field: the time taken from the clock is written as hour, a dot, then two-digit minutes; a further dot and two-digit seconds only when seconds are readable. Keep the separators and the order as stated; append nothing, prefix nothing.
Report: 6.00
